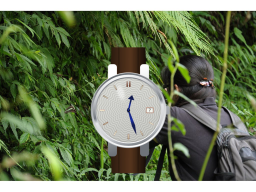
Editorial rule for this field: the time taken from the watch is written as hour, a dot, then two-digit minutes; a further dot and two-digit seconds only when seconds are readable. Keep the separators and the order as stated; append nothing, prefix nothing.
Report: 12.27
